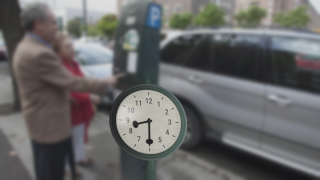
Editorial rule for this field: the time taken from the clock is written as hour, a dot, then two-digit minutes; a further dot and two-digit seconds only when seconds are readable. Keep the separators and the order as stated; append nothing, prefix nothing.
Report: 8.30
